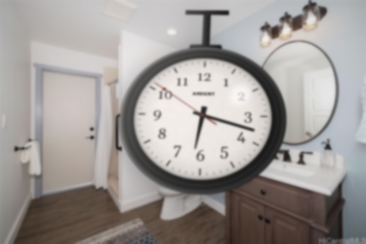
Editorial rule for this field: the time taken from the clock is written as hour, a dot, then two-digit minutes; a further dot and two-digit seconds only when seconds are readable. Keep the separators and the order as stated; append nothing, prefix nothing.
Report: 6.17.51
